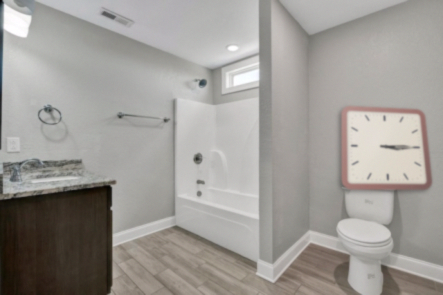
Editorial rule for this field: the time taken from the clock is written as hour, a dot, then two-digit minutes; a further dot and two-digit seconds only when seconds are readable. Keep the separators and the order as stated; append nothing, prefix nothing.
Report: 3.15
